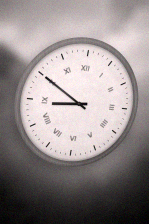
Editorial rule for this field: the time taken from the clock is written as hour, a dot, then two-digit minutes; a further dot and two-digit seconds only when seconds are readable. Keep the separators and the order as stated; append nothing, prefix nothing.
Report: 8.50
